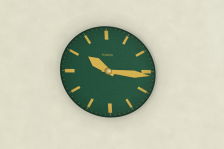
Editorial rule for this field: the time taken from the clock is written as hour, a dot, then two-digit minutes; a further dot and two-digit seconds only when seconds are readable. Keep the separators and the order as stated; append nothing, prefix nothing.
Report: 10.16
